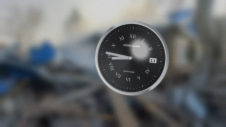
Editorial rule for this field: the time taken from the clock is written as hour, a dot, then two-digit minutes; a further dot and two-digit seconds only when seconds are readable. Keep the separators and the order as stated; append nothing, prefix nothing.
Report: 8.46
